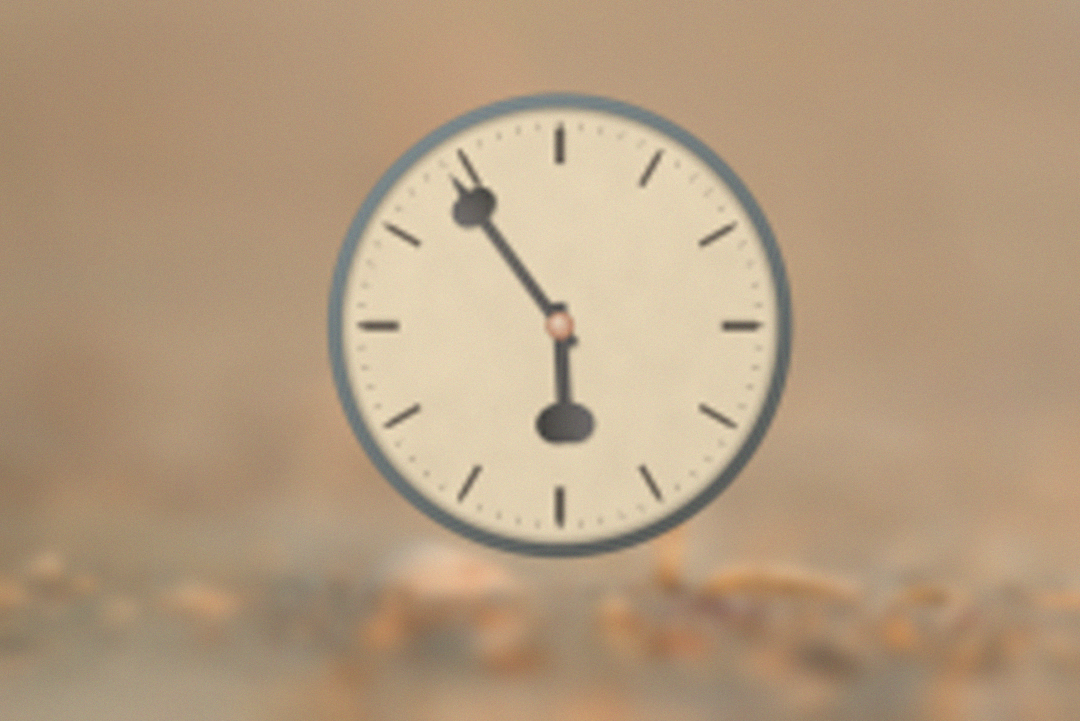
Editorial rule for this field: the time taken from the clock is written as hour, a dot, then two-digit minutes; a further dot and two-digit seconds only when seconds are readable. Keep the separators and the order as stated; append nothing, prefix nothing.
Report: 5.54
